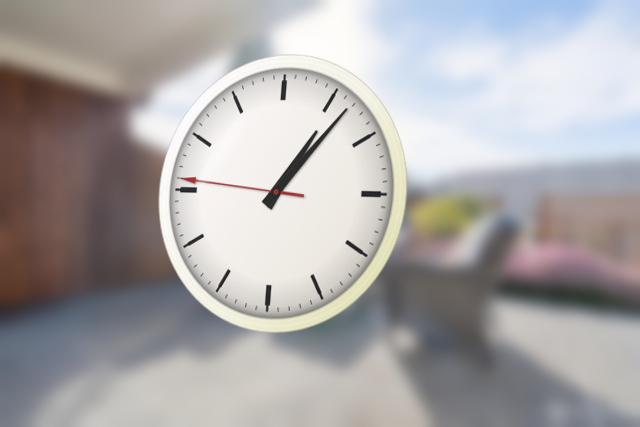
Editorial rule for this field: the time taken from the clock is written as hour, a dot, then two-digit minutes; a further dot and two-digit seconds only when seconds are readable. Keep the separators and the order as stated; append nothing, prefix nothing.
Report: 1.06.46
